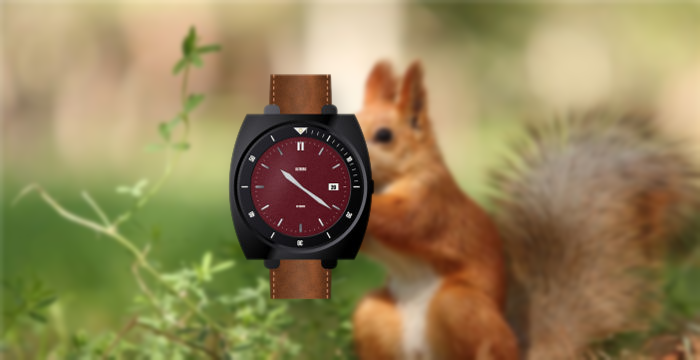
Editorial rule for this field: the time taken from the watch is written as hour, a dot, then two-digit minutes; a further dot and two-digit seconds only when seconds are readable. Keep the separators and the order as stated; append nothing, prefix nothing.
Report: 10.21
